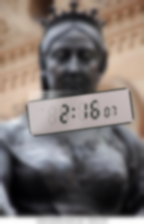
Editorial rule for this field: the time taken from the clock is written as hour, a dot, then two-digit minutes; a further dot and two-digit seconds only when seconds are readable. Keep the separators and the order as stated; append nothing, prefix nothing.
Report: 2.16
